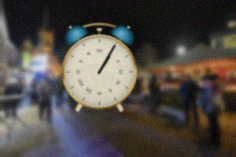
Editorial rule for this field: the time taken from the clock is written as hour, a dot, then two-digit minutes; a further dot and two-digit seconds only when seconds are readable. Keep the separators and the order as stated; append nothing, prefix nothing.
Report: 1.05
